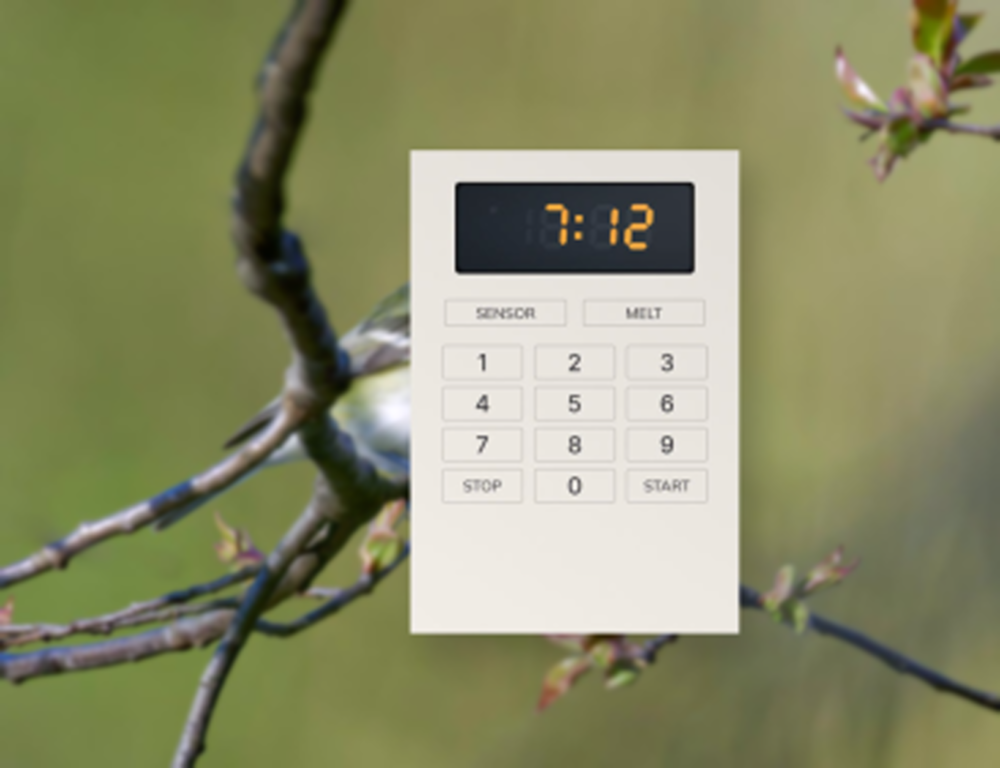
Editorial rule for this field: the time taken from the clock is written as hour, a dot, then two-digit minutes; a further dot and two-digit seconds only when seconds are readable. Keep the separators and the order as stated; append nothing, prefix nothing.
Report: 7.12
